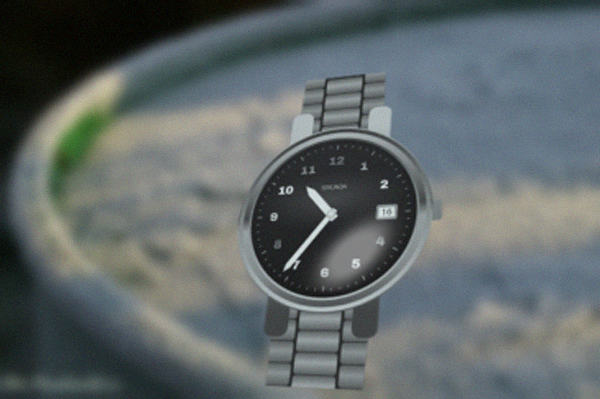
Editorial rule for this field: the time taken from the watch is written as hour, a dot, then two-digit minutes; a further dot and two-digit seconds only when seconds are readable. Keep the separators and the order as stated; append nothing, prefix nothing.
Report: 10.36
